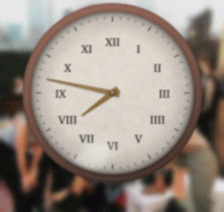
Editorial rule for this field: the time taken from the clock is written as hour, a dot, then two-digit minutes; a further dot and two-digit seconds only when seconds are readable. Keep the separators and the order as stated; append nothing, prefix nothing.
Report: 7.47
